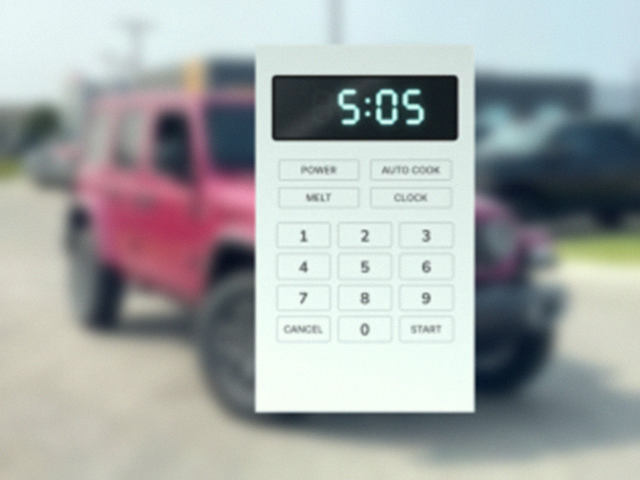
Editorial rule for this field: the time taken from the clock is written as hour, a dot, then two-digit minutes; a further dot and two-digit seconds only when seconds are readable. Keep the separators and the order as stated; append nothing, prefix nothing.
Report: 5.05
